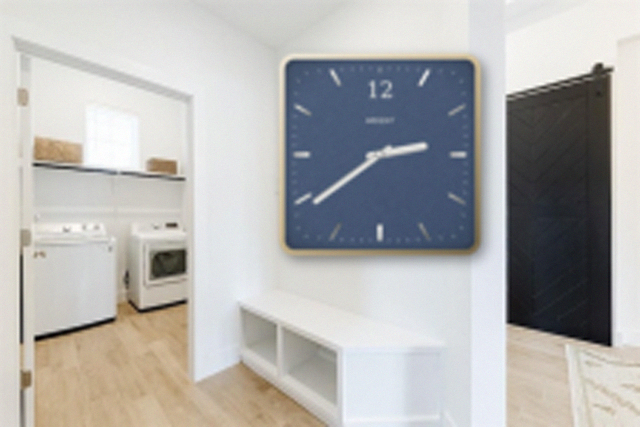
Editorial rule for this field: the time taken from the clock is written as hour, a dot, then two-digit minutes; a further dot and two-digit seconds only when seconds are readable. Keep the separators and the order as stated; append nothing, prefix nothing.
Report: 2.39
